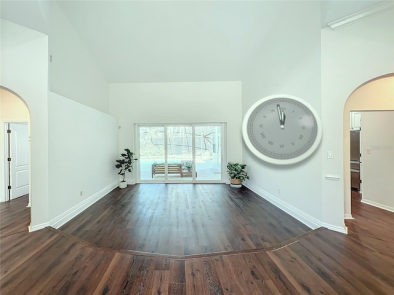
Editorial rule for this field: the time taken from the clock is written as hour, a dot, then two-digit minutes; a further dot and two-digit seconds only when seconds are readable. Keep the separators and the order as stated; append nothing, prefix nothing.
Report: 11.58
